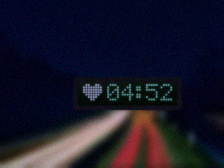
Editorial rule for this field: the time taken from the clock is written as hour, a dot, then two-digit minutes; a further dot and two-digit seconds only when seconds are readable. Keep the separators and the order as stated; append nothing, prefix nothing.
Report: 4.52
